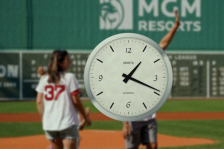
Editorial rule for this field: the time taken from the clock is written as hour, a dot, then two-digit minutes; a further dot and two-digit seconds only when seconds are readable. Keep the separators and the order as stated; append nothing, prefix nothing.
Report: 1.19
